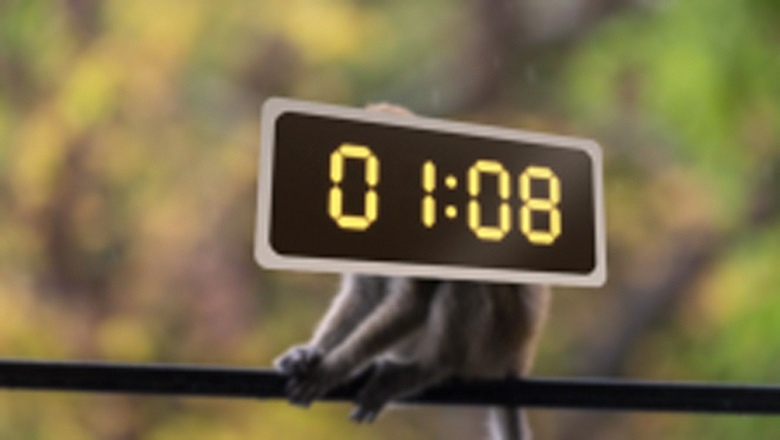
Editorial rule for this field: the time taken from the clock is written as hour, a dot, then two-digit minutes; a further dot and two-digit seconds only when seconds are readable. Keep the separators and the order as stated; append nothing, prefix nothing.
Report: 1.08
